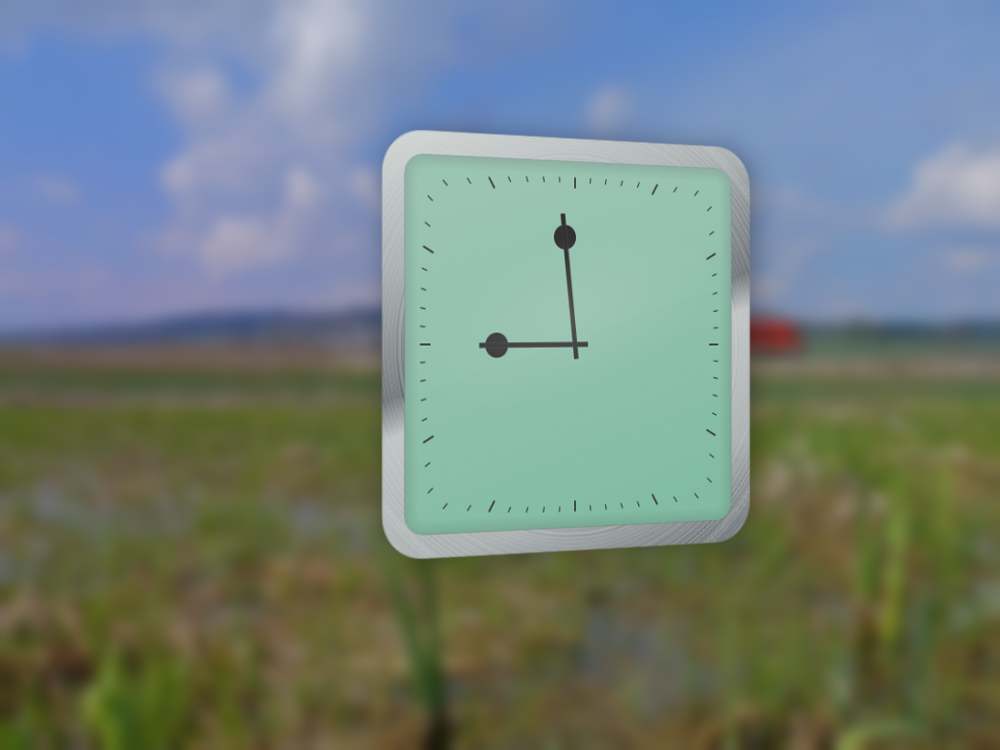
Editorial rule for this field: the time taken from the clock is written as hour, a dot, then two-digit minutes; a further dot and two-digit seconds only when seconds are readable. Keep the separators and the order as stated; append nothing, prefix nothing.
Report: 8.59
